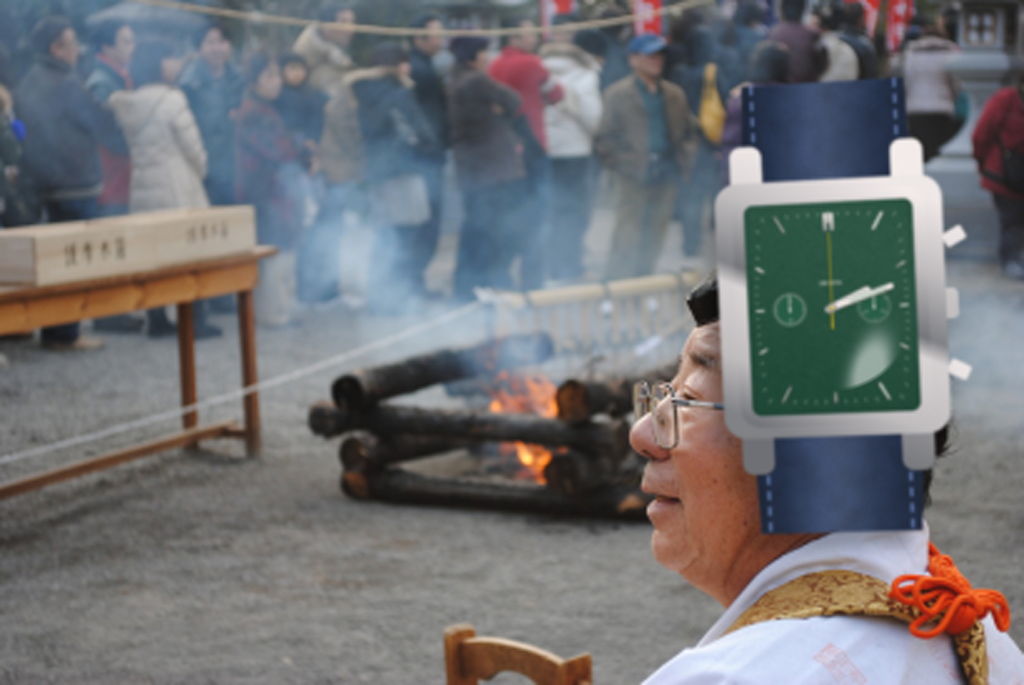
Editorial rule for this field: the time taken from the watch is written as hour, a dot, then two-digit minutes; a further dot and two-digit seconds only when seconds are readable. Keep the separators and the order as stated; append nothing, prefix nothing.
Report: 2.12
